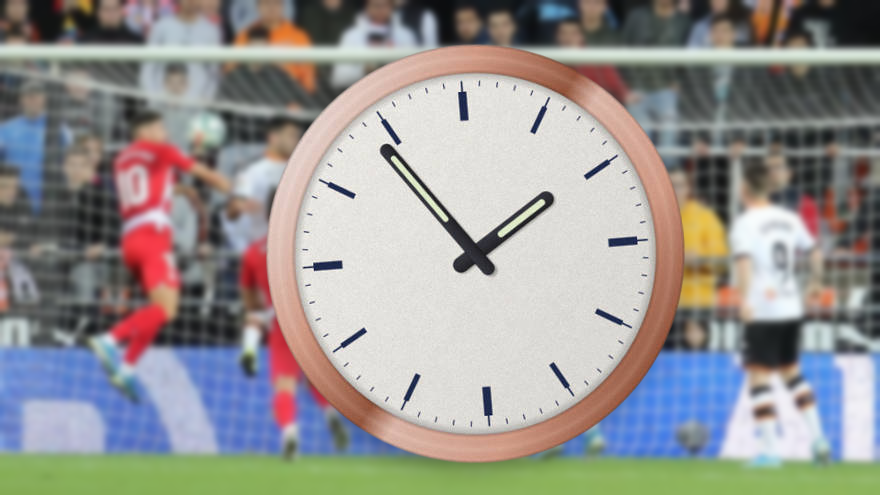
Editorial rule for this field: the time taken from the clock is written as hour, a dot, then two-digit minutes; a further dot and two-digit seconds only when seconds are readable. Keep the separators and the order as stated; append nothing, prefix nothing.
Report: 1.54
